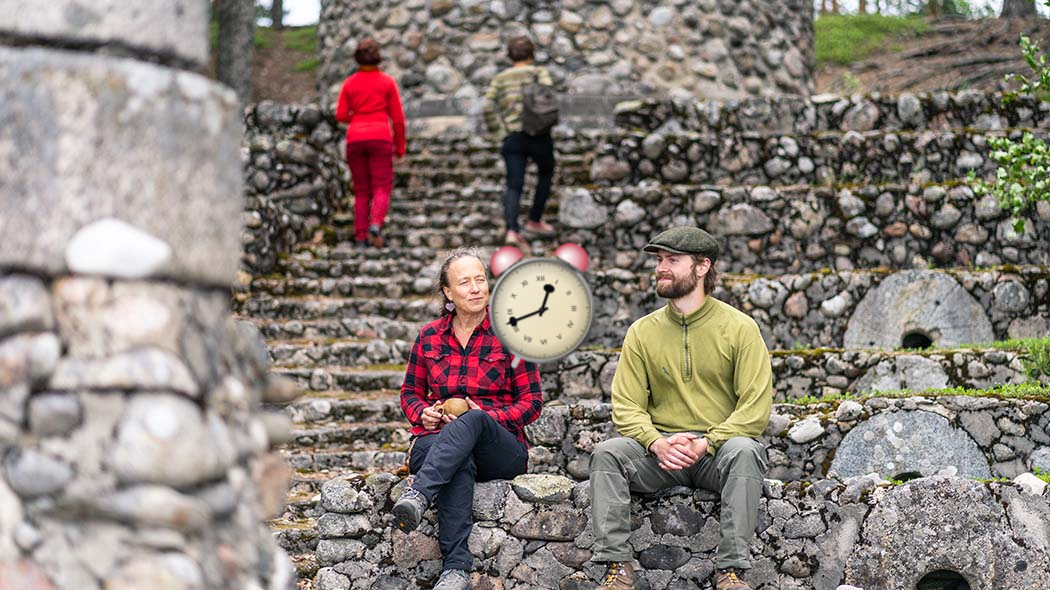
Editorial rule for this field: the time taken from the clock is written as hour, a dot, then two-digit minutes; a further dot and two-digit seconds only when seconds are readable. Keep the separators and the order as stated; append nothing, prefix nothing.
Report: 12.42
